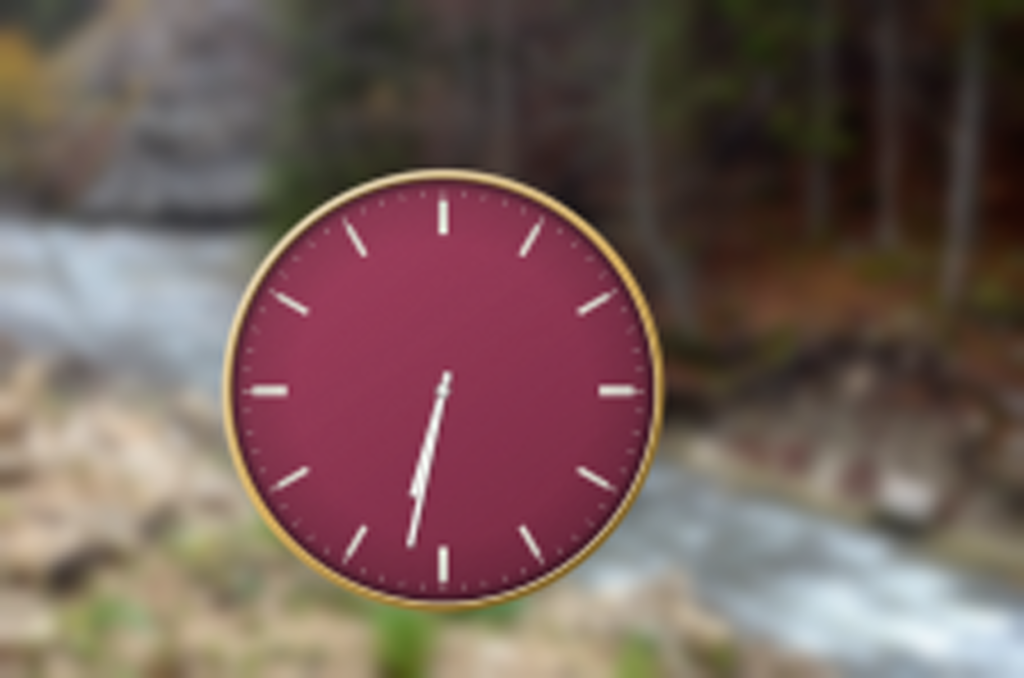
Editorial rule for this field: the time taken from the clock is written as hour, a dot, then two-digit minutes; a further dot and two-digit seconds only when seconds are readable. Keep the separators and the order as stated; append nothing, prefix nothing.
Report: 6.32
